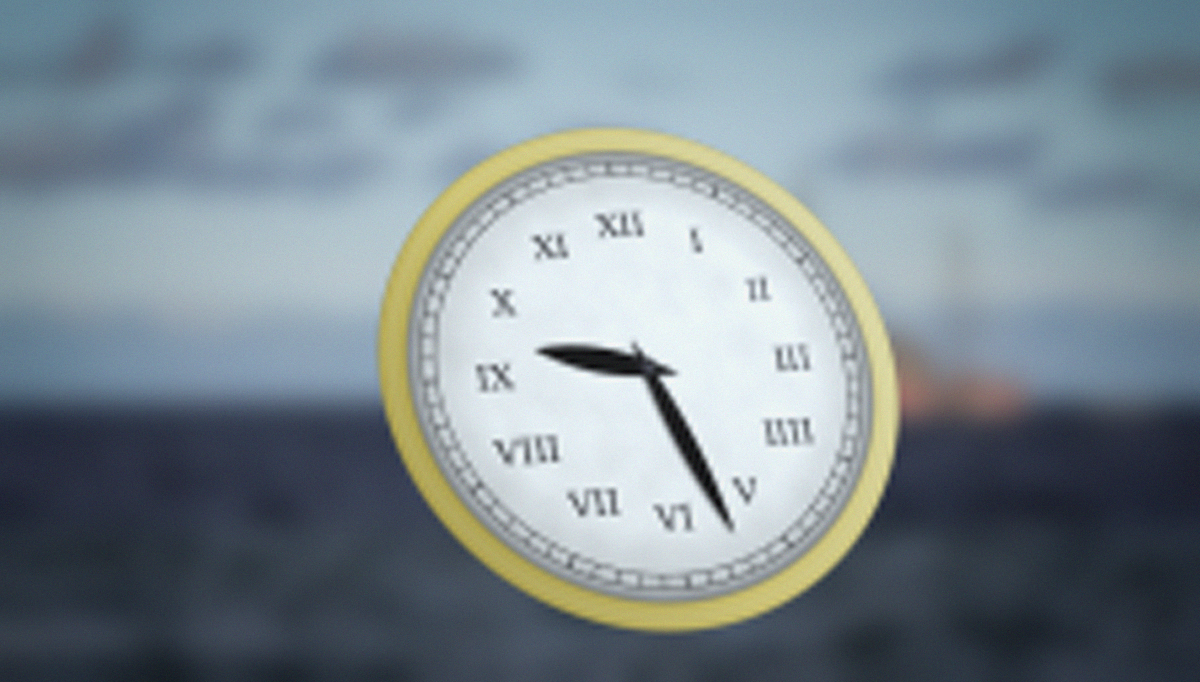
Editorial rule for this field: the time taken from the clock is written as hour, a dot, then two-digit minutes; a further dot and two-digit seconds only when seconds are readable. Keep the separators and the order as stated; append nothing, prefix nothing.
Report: 9.27
